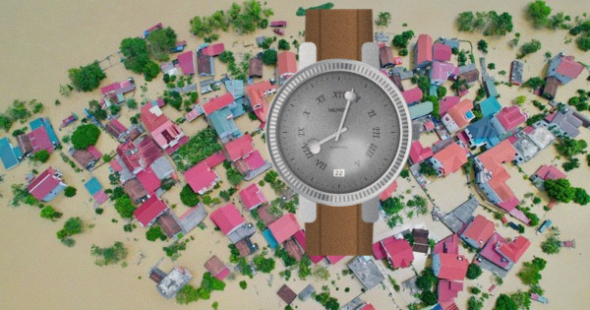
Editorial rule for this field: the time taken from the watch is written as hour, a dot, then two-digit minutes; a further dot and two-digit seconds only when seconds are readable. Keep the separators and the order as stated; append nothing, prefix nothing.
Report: 8.03
